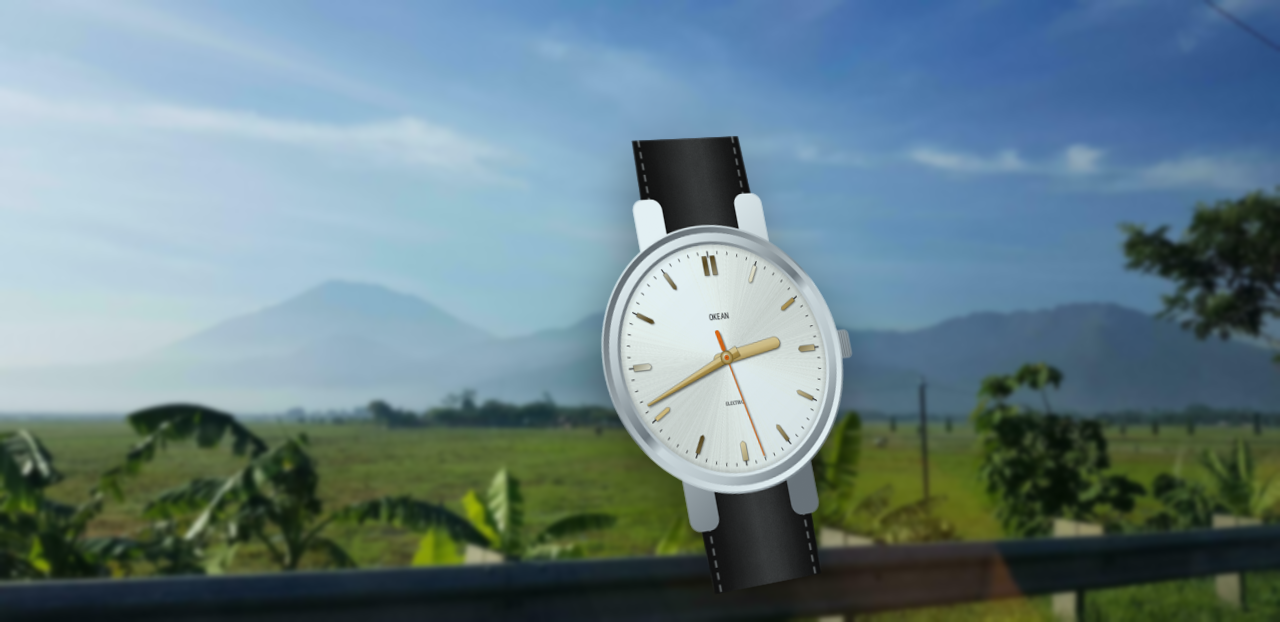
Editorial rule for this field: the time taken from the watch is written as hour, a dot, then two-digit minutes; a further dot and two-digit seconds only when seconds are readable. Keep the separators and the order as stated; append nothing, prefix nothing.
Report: 2.41.28
